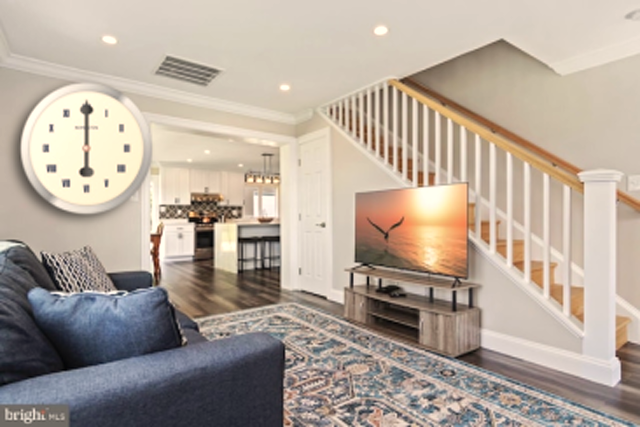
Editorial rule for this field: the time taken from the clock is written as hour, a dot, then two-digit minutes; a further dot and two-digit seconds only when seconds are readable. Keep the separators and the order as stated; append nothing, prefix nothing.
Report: 6.00
